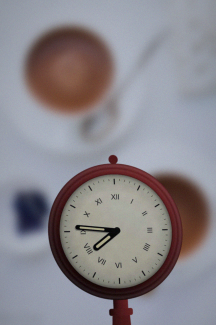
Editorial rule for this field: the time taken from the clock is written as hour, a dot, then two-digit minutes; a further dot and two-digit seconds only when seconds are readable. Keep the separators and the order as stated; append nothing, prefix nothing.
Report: 7.46
